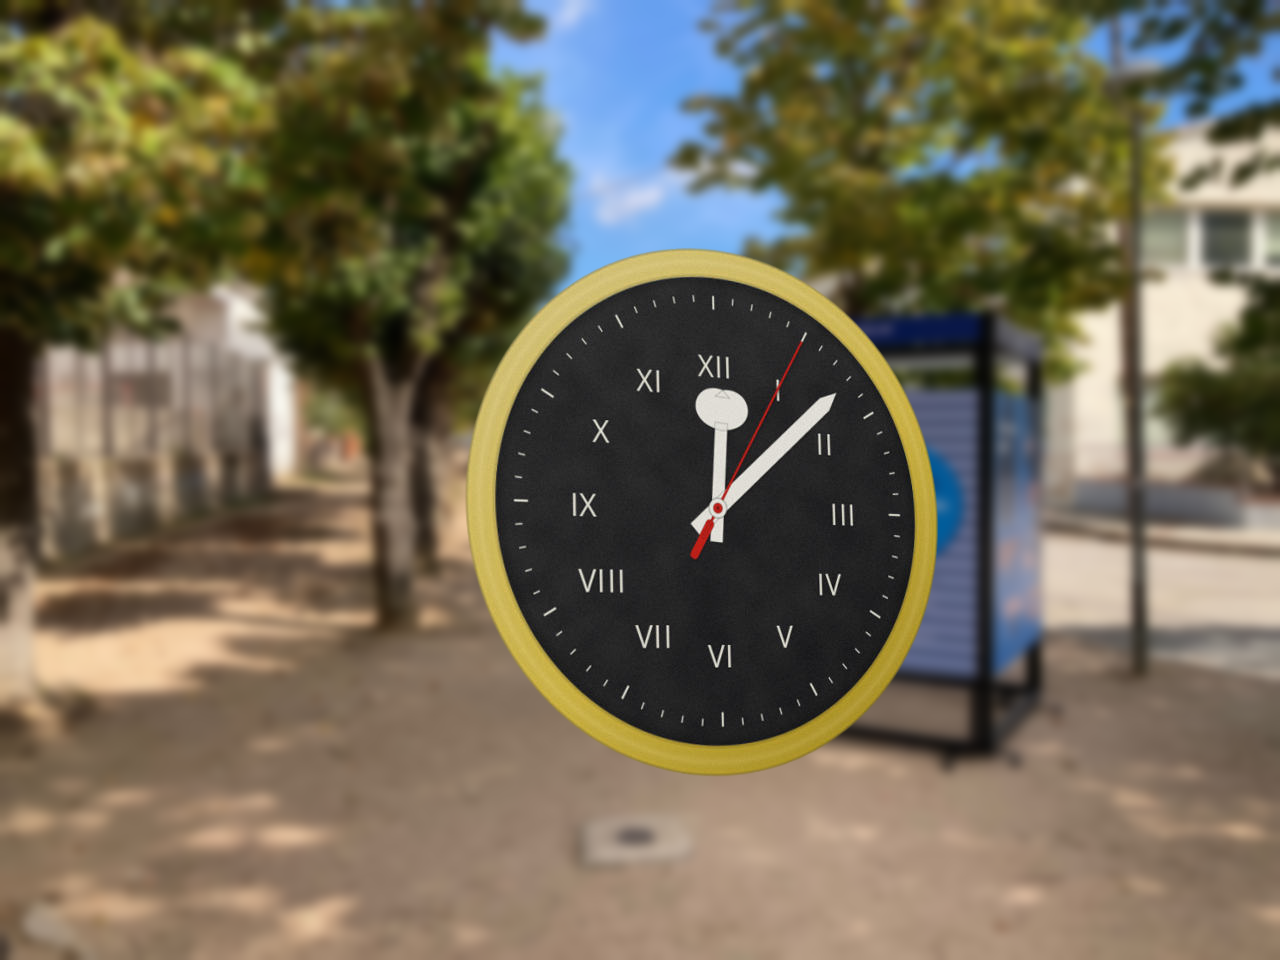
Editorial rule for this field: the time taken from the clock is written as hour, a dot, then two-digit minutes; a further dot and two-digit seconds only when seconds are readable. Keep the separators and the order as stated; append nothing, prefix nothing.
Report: 12.08.05
